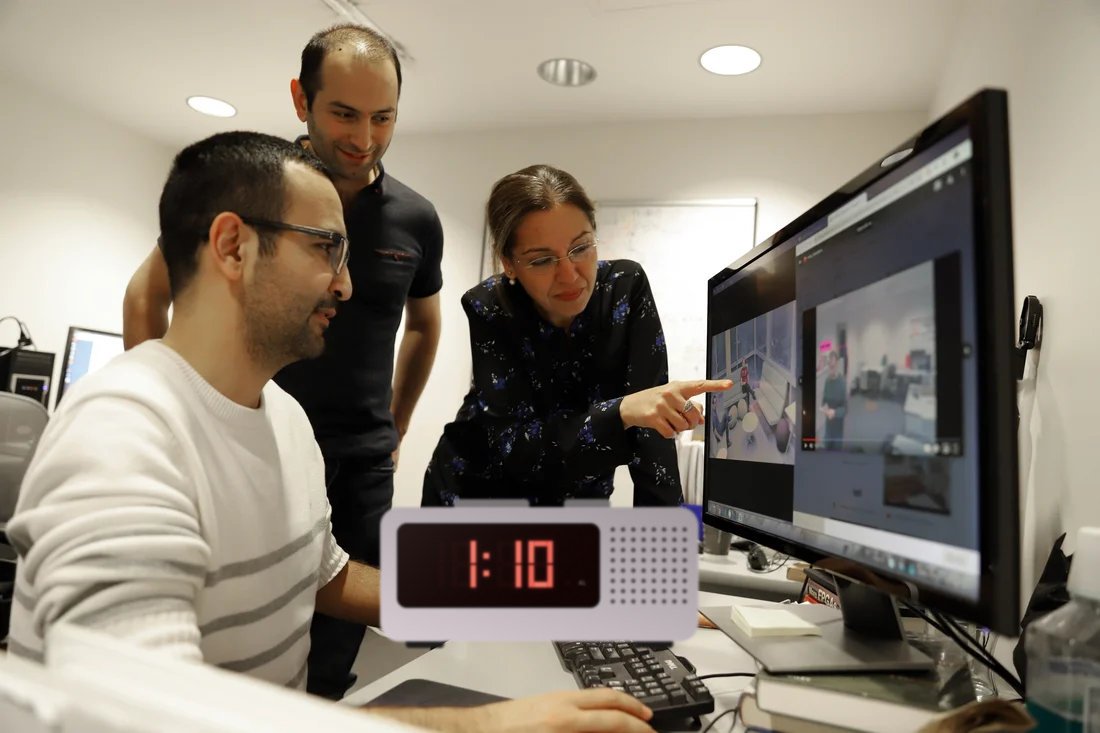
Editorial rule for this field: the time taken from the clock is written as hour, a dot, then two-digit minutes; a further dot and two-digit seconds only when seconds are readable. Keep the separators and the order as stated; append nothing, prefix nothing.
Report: 1.10
